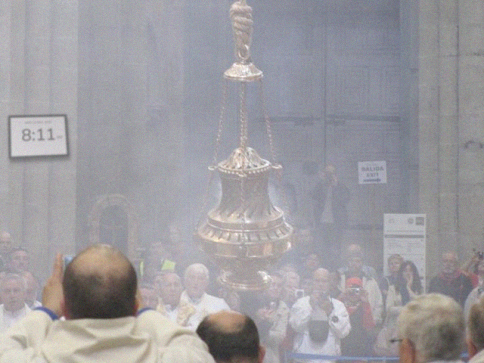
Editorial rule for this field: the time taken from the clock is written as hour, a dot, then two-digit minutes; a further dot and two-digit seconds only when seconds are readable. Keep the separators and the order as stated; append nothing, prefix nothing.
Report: 8.11
